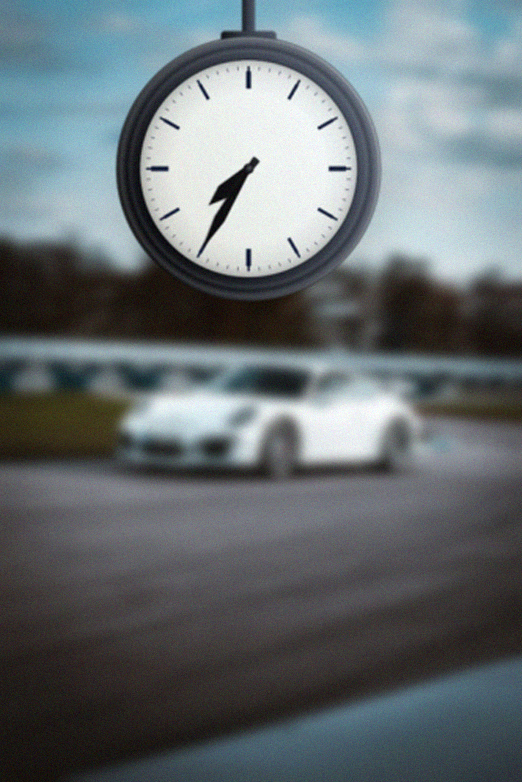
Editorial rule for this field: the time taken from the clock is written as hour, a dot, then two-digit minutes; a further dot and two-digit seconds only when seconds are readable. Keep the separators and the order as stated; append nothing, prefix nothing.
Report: 7.35
